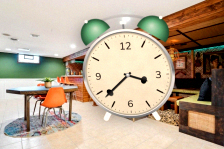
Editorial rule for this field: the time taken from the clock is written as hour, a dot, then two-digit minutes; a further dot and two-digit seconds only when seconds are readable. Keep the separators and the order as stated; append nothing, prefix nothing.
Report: 3.38
